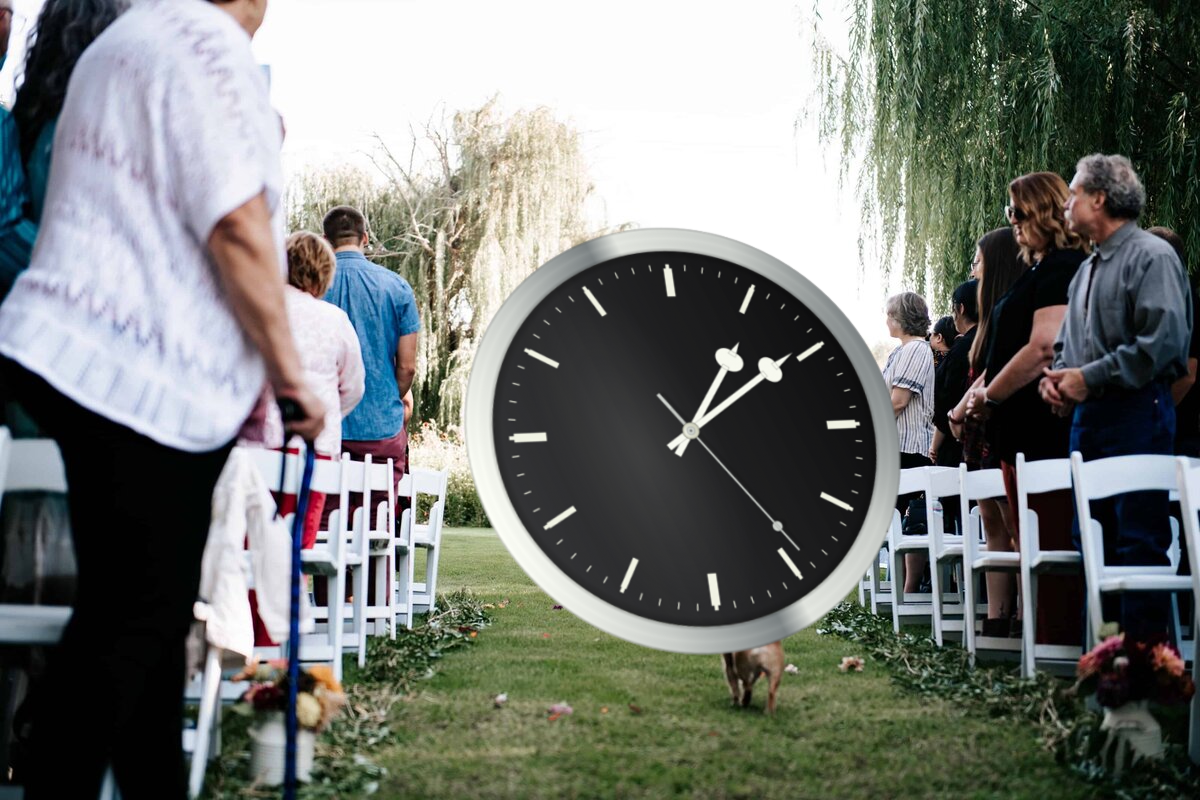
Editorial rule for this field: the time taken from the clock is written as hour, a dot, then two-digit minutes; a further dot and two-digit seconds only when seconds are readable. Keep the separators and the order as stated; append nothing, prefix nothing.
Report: 1.09.24
